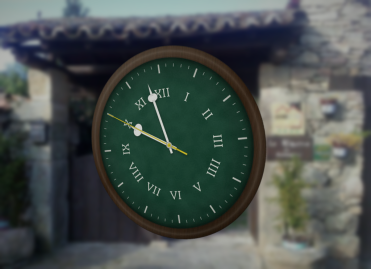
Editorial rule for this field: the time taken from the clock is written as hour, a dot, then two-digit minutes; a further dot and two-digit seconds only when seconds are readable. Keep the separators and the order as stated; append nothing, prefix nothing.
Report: 9.57.50
